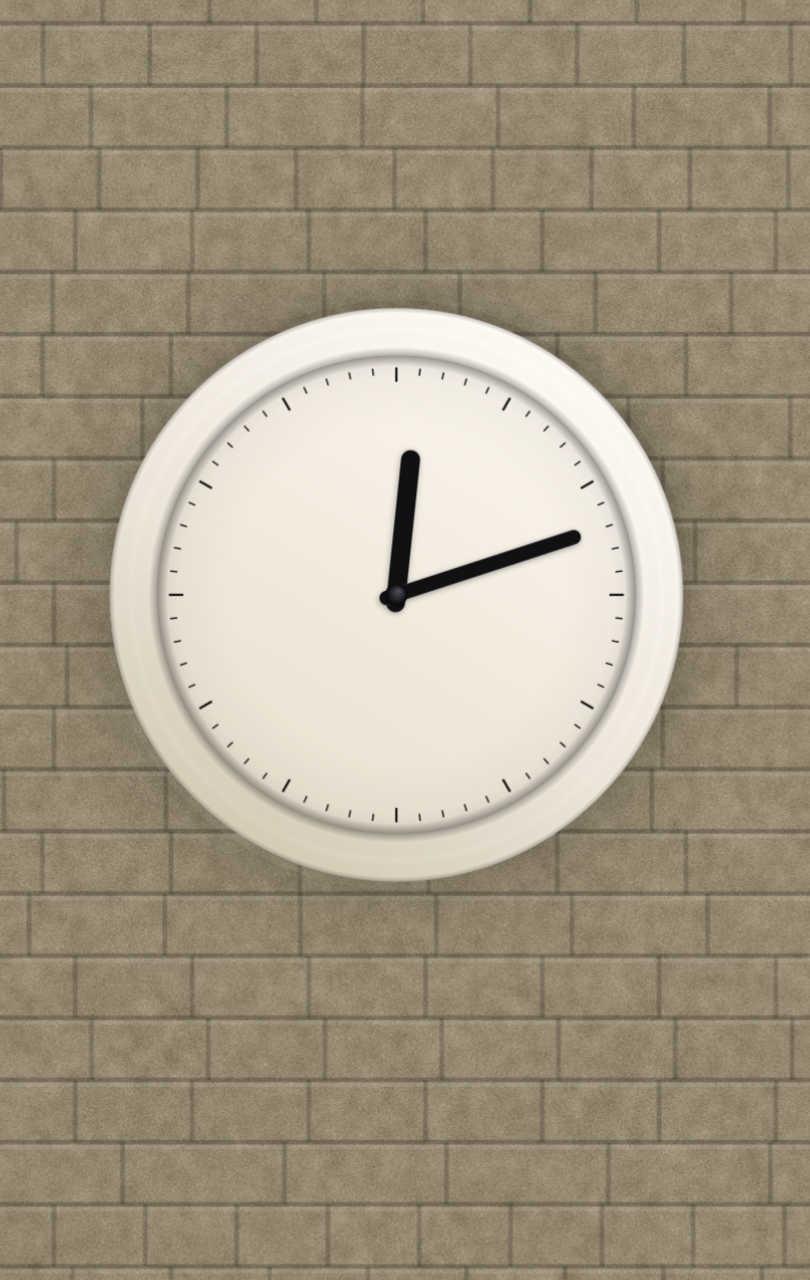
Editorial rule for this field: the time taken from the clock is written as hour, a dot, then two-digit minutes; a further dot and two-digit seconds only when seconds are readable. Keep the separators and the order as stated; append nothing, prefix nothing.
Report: 12.12
